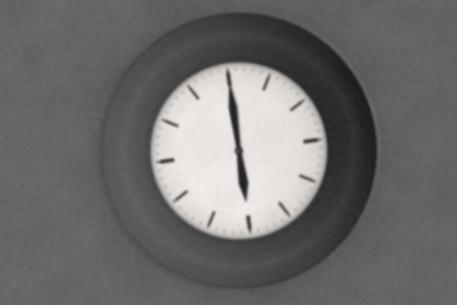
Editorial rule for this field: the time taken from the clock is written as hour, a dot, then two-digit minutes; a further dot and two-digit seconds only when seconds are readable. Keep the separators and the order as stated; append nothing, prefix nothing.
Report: 6.00
